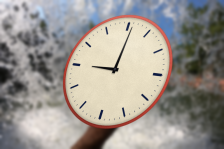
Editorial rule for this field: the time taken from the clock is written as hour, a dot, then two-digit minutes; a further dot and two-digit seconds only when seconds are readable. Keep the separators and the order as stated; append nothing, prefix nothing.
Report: 9.01
